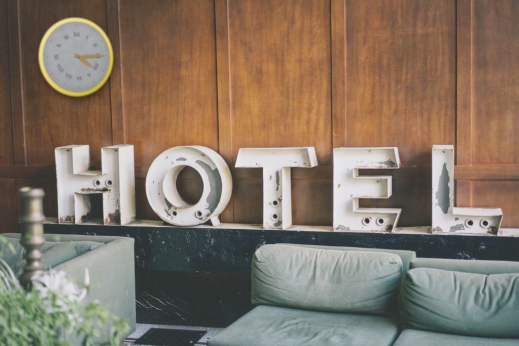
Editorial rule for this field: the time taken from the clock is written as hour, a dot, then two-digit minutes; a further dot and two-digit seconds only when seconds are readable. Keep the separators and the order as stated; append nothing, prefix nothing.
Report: 4.15
